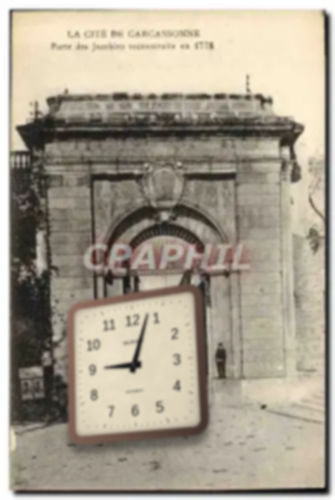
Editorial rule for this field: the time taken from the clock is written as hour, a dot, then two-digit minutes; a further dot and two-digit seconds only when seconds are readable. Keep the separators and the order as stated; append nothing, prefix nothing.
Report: 9.03
